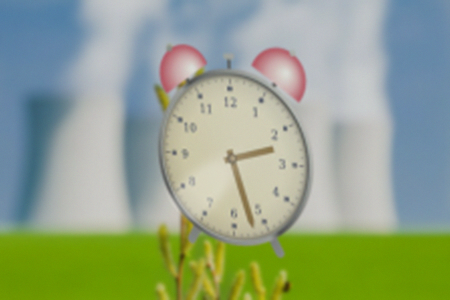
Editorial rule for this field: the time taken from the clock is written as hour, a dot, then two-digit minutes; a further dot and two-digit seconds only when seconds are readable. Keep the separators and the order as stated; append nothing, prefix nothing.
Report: 2.27
